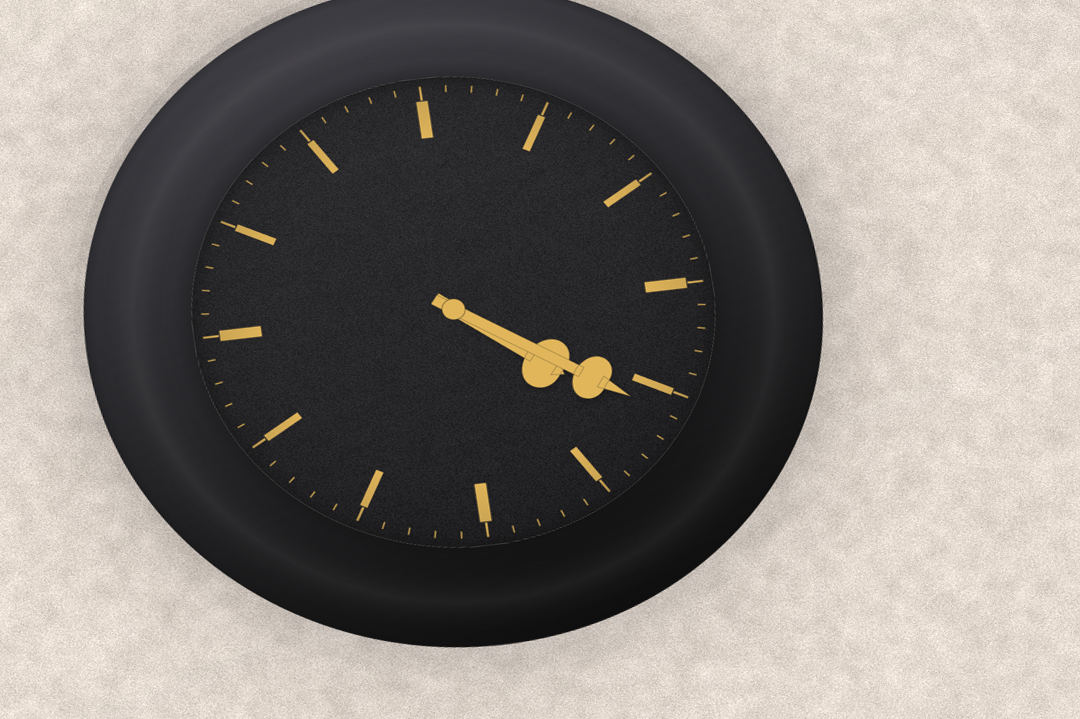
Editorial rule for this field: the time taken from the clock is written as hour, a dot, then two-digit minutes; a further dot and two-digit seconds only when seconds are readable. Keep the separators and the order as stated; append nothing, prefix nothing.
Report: 4.21
